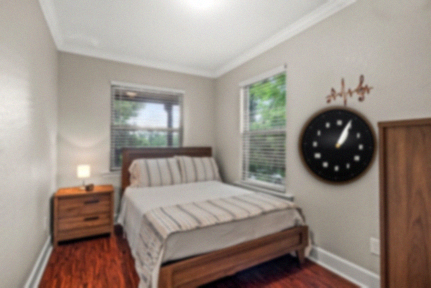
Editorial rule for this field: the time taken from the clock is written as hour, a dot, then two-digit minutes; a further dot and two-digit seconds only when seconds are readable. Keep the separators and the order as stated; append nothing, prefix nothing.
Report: 1.04
